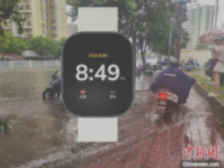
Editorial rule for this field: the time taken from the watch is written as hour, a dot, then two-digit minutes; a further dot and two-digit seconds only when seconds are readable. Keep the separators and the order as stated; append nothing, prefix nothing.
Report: 8.49
